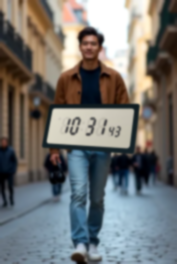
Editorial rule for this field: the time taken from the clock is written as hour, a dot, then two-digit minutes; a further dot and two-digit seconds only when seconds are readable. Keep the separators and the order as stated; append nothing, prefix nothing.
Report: 10.31
